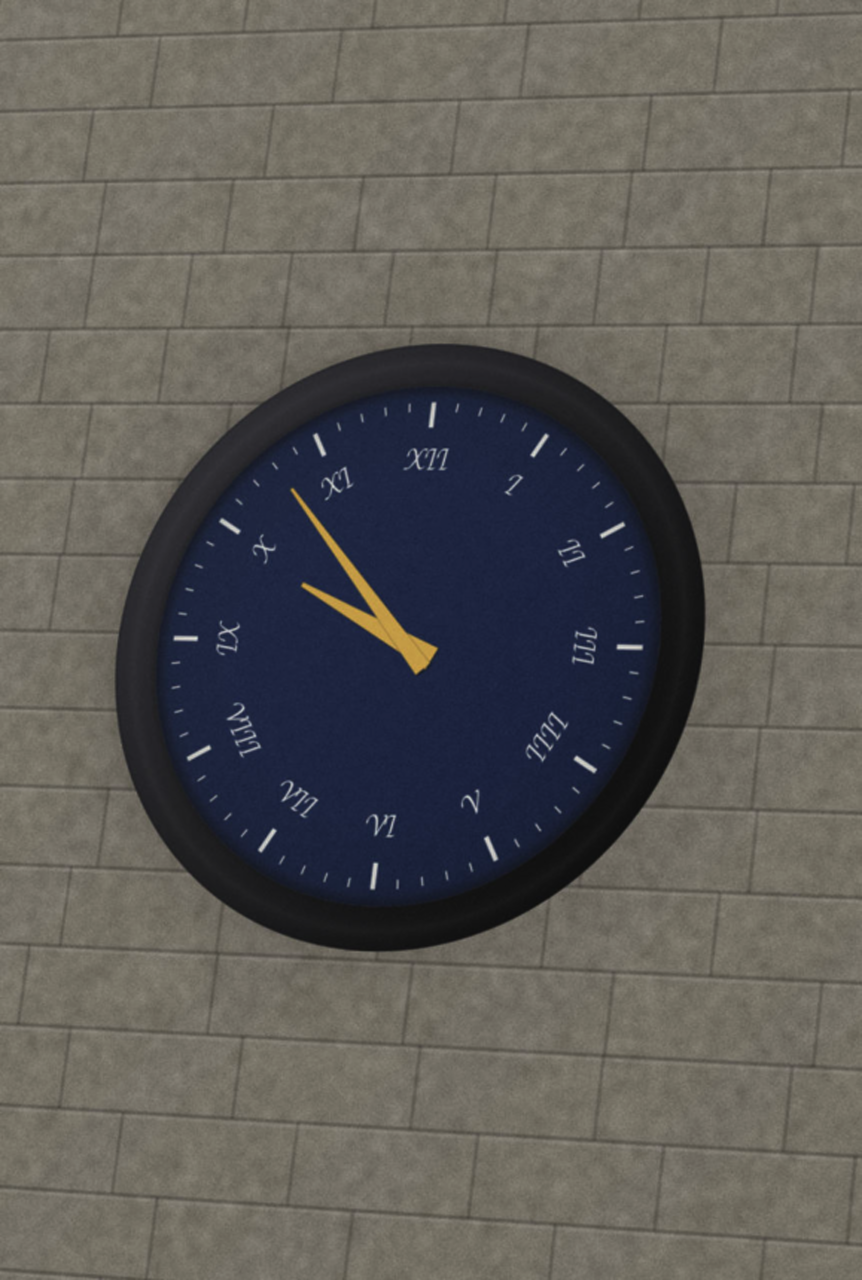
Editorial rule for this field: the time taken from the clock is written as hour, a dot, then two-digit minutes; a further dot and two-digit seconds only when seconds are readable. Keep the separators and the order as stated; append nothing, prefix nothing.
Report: 9.53
